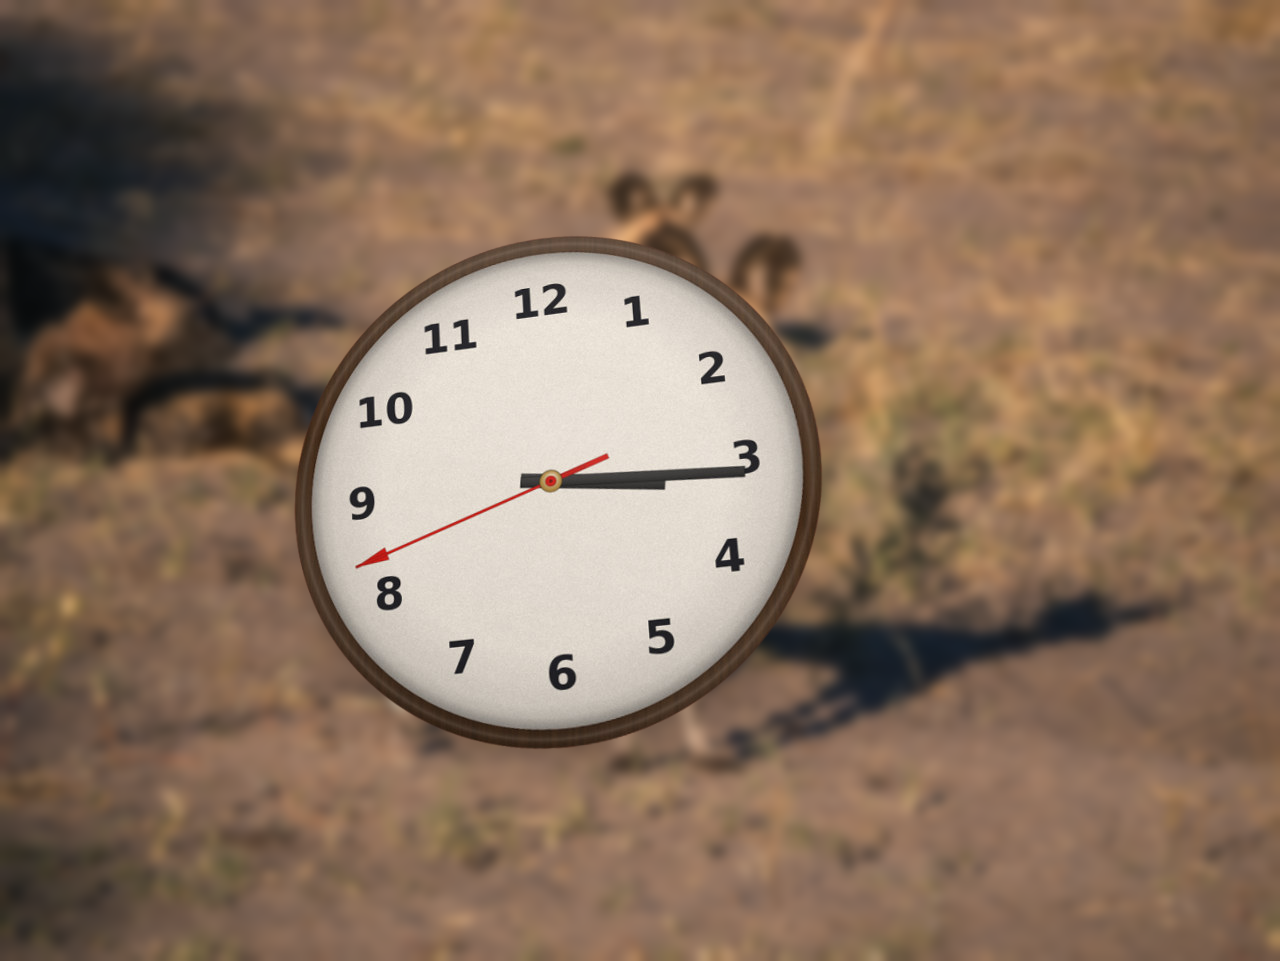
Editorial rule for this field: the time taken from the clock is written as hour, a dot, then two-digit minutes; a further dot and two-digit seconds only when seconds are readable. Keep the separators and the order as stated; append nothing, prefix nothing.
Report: 3.15.42
